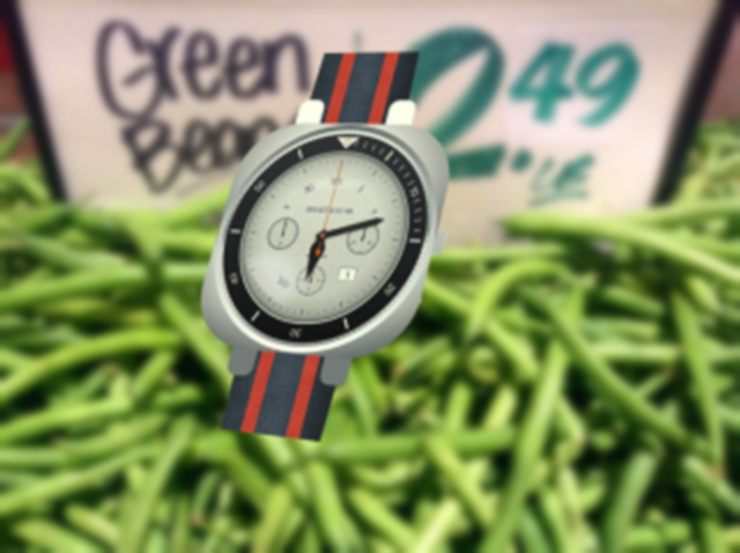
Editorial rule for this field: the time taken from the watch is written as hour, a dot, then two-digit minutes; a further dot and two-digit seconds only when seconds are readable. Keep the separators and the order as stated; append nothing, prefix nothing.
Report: 6.12
